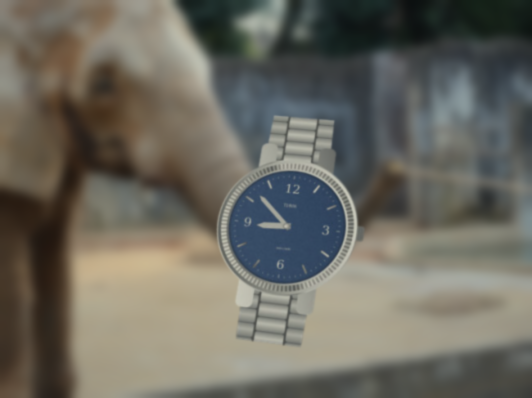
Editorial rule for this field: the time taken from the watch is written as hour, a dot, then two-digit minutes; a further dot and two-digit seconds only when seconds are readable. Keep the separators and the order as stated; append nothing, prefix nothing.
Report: 8.52
